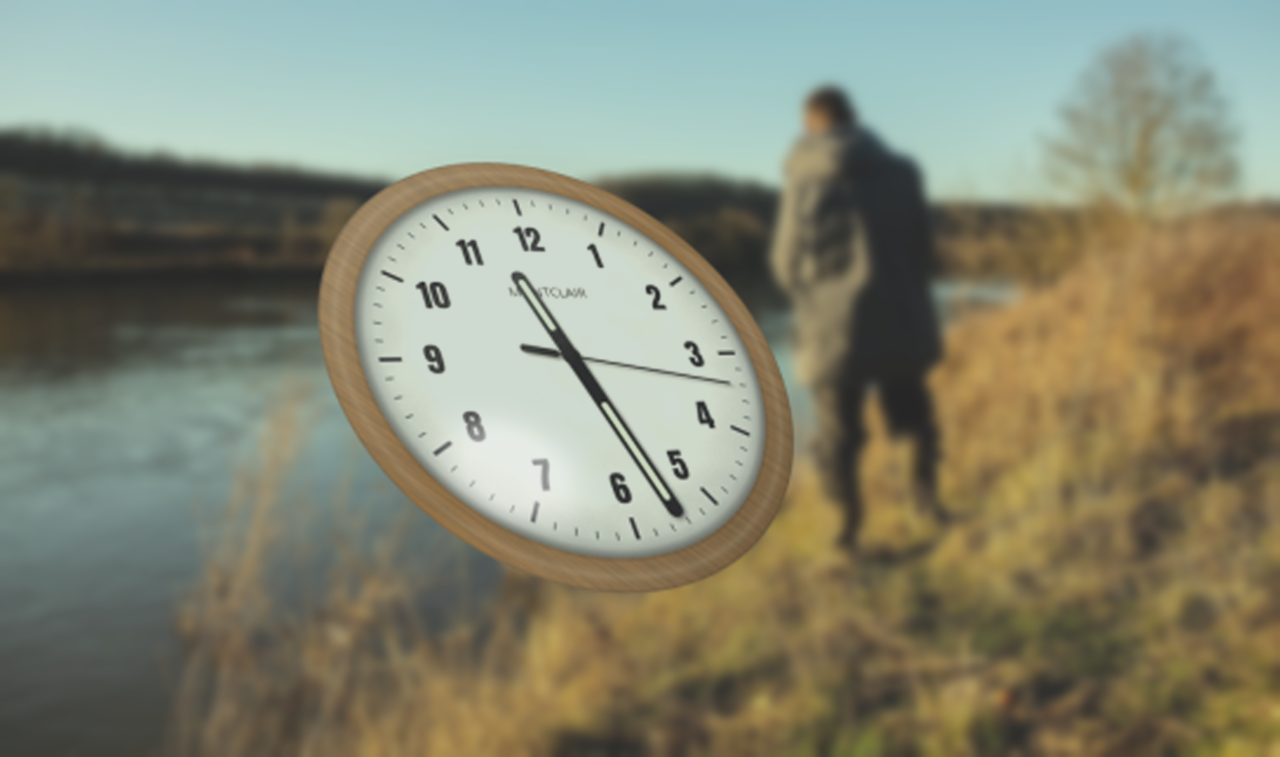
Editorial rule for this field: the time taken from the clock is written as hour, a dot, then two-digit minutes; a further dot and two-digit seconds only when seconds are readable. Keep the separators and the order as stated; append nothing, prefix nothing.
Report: 11.27.17
